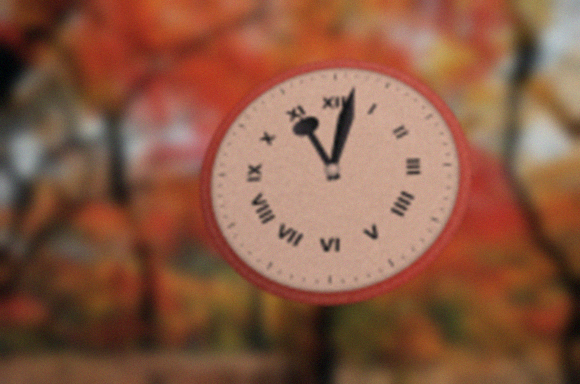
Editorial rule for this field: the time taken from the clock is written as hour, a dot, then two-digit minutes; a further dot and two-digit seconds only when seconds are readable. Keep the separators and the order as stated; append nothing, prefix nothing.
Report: 11.02
